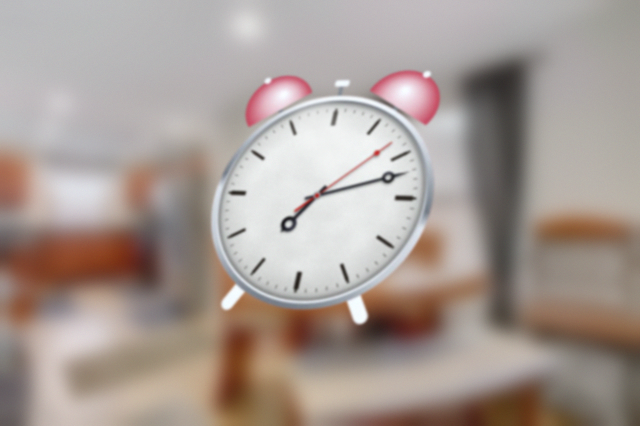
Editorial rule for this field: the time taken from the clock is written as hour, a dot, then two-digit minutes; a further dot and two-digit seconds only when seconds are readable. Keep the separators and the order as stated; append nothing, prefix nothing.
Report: 7.12.08
